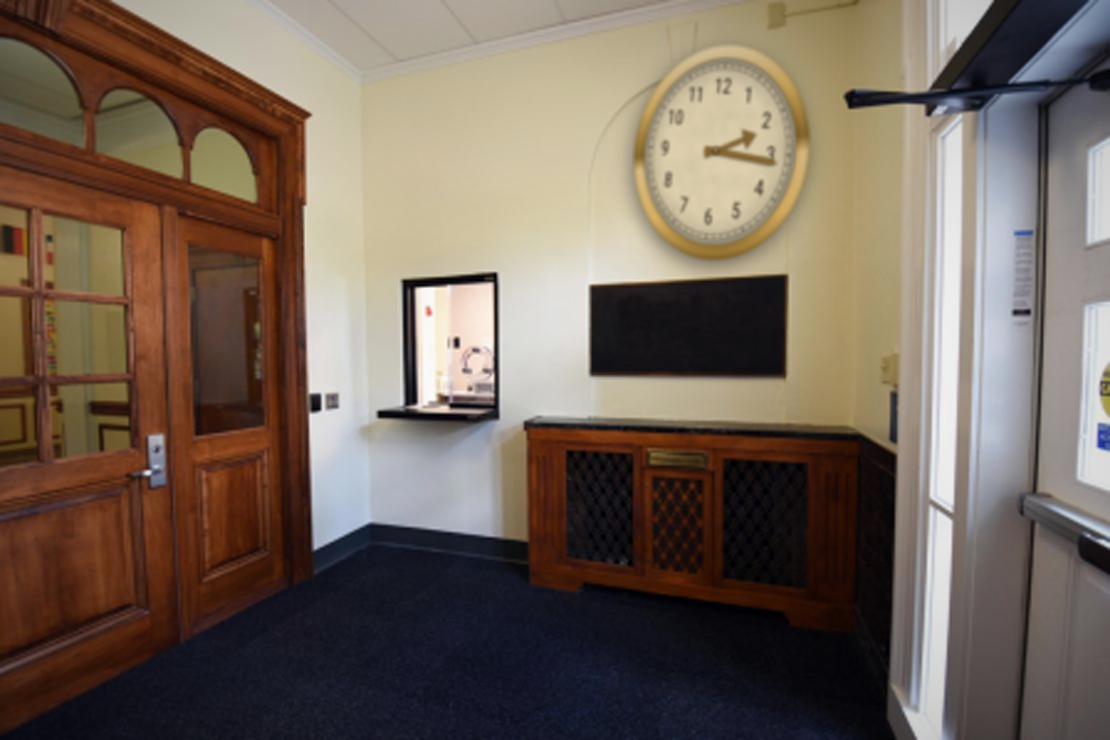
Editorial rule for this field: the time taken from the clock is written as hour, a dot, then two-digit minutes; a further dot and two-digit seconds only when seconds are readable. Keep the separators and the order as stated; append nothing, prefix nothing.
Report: 2.16
